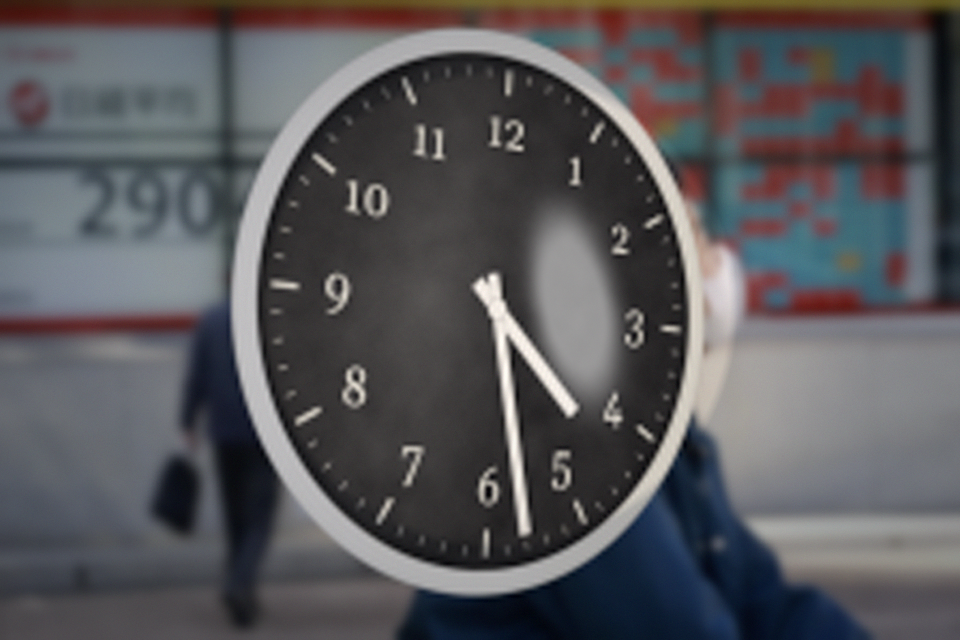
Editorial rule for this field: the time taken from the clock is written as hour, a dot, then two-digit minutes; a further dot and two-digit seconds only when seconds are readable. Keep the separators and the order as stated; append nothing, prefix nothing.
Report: 4.28
